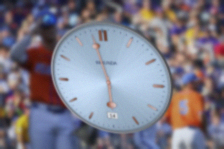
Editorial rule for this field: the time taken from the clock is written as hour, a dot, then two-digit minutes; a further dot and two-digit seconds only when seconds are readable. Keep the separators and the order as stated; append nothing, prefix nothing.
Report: 5.58
